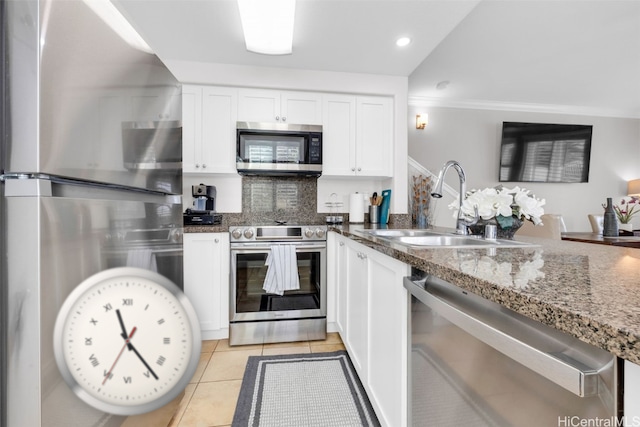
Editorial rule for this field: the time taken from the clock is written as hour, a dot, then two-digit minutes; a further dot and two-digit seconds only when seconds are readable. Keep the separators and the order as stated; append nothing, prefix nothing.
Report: 11.23.35
